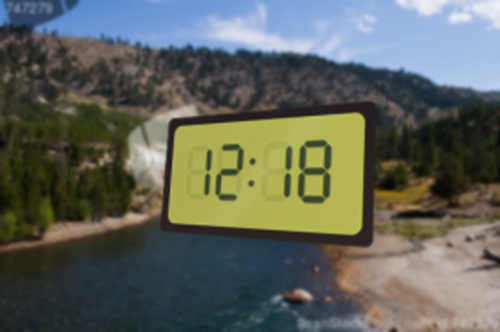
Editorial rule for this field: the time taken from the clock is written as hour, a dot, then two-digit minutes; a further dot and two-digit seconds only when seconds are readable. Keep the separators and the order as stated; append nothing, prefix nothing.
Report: 12.18
